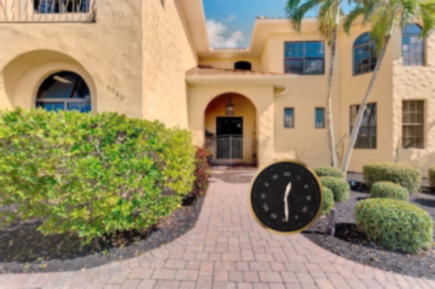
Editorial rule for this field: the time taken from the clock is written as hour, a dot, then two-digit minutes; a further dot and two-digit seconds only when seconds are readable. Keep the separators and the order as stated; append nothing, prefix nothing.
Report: 12.29
